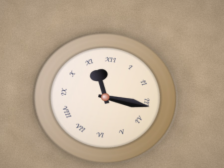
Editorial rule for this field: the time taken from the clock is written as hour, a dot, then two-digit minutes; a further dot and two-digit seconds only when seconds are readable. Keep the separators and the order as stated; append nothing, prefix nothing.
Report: 11.16
